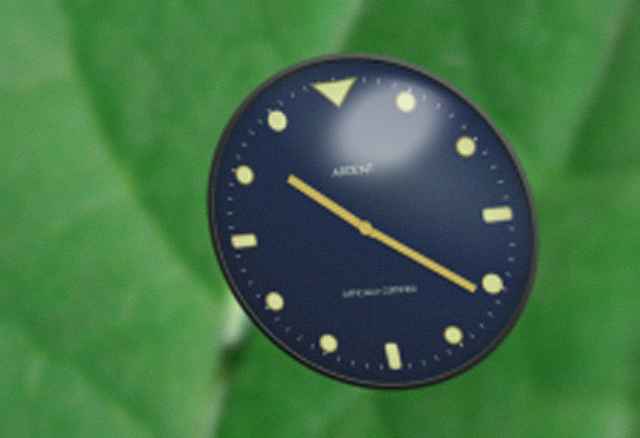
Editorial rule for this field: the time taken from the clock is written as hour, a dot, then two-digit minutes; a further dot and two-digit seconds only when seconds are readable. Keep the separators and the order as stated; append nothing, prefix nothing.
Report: 10.21
